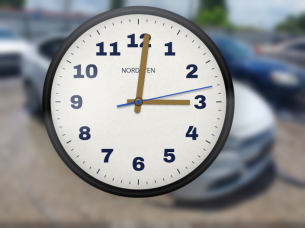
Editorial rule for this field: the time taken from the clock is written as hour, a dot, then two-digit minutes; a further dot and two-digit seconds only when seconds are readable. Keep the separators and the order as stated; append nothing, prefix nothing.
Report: 3.01.13
